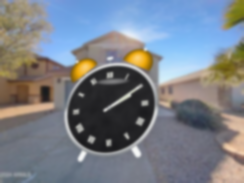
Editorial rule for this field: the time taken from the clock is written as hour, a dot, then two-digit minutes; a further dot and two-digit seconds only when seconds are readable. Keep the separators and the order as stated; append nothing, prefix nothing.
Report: 2.10
